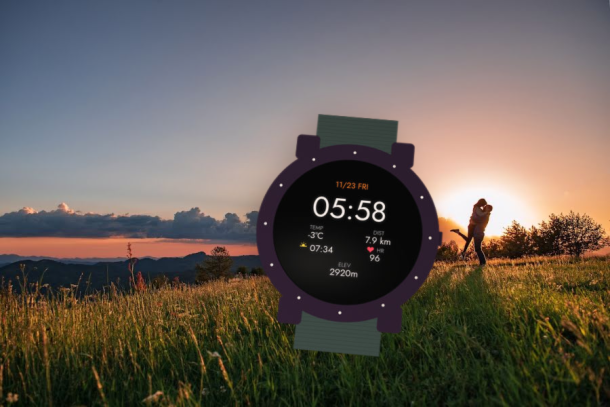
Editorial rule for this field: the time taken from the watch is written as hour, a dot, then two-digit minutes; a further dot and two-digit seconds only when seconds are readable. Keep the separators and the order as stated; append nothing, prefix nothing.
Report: 5.58
